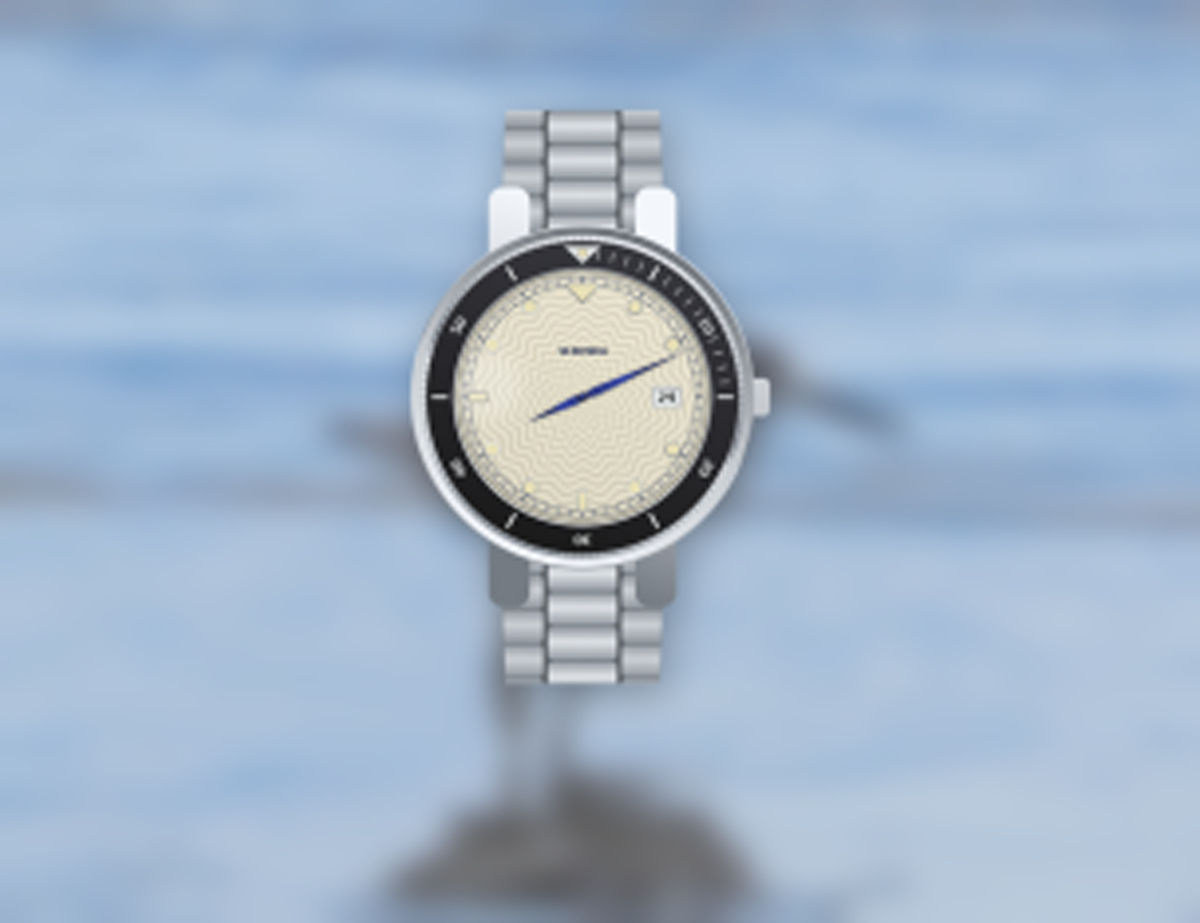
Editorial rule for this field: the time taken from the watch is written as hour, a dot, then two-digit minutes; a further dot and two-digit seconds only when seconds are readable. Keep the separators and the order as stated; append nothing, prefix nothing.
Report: 8.11
